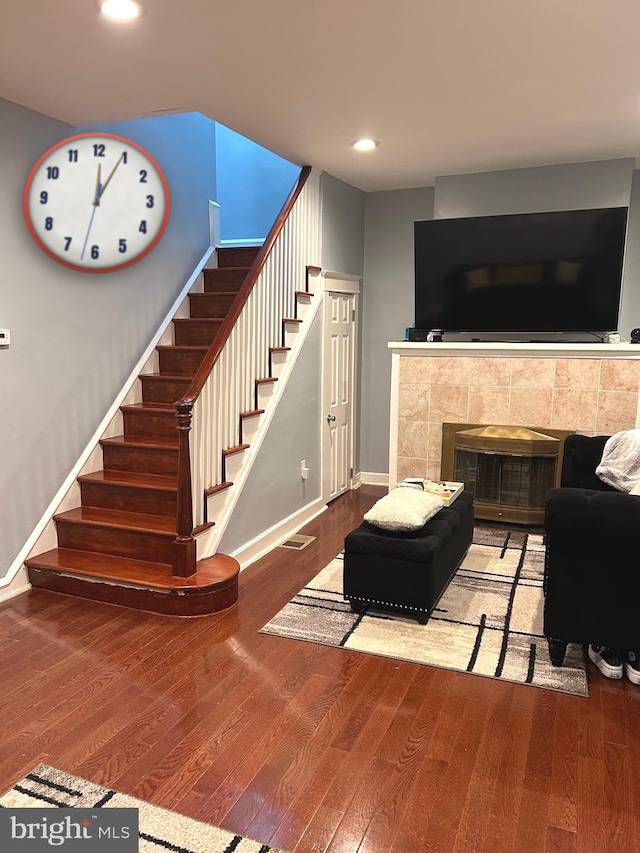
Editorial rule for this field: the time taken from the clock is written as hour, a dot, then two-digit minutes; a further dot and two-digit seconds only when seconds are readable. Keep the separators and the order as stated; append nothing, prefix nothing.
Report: 12.04.32
